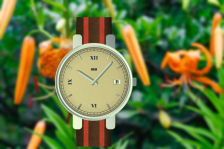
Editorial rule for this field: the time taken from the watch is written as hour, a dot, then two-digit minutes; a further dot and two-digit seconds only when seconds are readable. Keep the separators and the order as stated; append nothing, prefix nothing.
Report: 10.07
